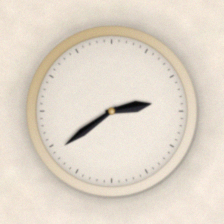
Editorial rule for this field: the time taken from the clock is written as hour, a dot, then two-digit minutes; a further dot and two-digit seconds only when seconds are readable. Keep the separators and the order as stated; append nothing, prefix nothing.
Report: 2.39
